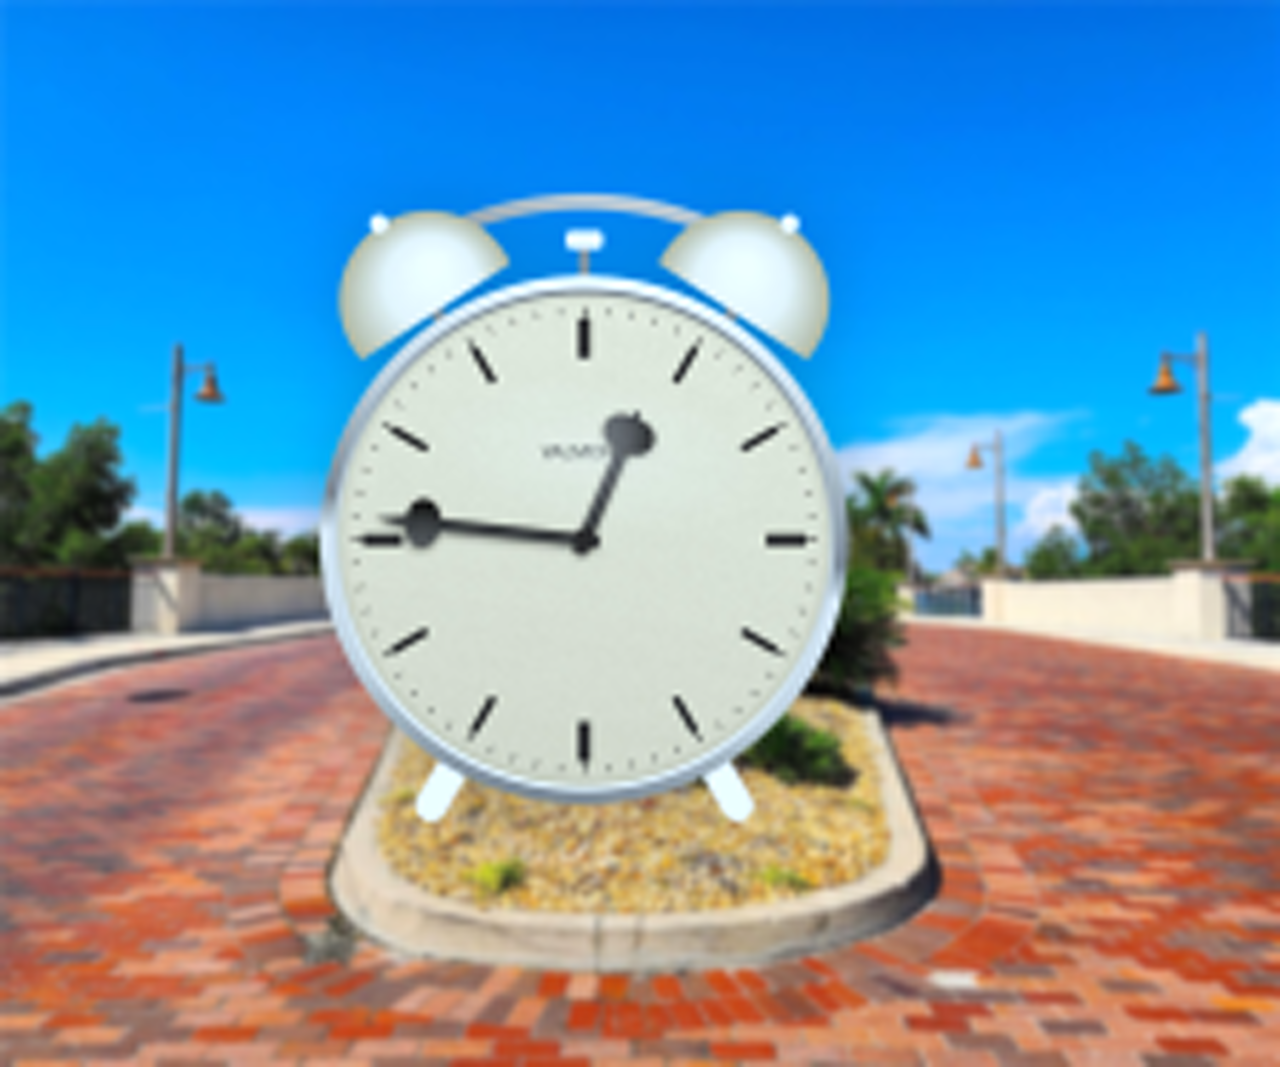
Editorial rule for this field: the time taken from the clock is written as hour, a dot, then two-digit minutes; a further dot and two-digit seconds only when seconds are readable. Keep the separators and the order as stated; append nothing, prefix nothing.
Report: 12.46
